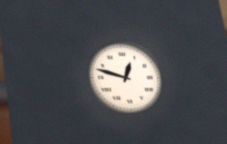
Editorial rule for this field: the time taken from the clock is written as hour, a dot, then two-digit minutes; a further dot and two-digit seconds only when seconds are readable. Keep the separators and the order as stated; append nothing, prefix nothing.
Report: 12.48
